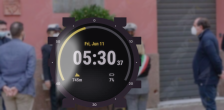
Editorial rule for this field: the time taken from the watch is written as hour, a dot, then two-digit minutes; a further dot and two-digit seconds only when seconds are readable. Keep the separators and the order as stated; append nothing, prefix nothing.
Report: 5.30
